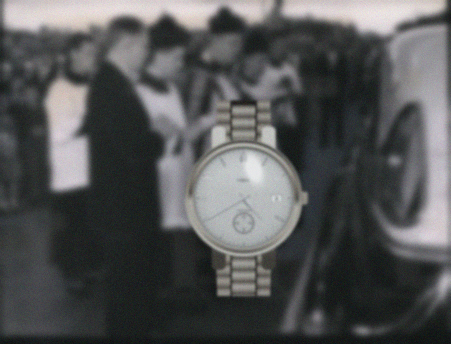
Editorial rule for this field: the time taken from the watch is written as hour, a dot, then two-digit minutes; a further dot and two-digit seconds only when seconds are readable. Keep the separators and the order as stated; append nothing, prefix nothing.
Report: 4.40
